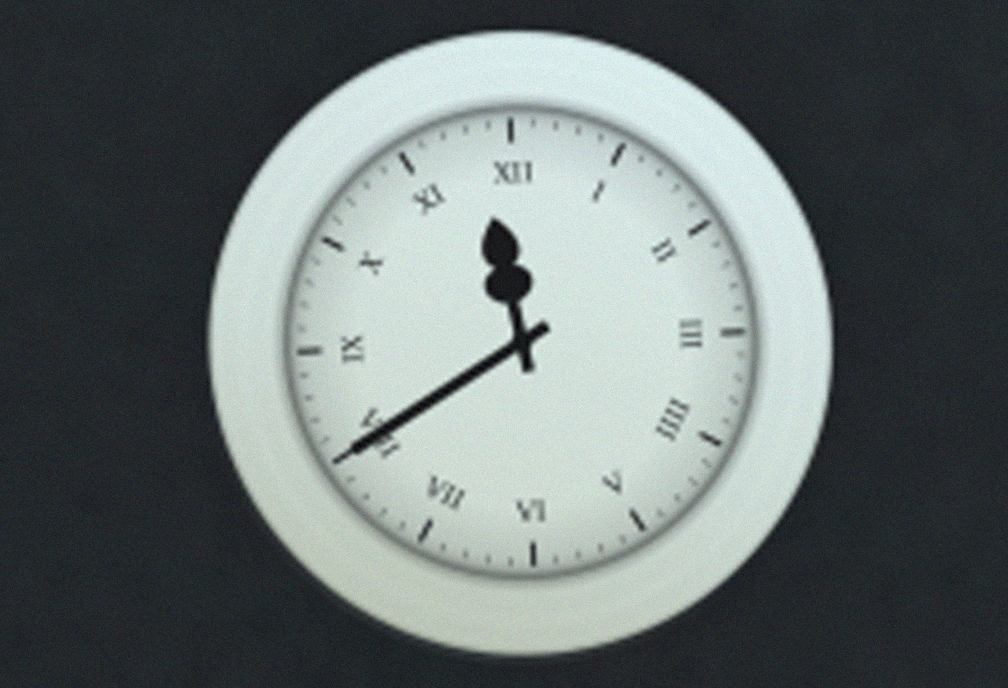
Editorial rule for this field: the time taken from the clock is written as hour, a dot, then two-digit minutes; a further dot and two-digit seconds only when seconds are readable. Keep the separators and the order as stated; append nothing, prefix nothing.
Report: 11.40
